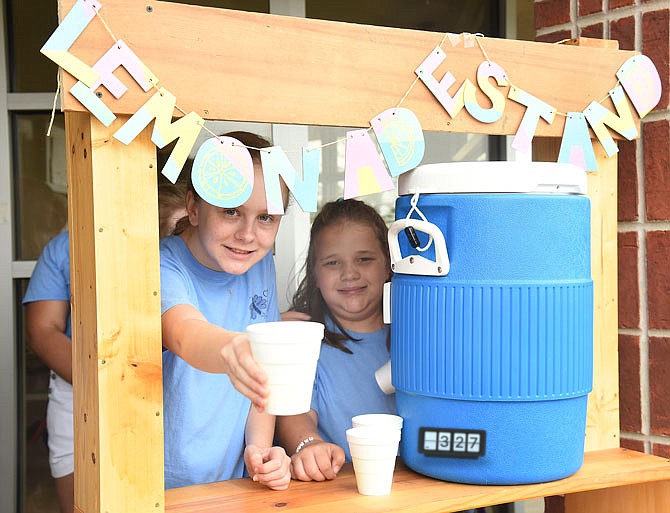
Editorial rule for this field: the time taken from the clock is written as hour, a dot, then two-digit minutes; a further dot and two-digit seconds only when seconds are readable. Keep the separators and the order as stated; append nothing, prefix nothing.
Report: 3.27
